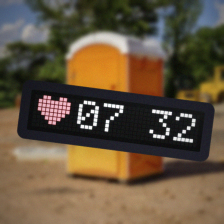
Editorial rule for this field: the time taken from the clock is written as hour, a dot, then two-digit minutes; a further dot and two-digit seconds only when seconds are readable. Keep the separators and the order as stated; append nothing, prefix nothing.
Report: 7.32
